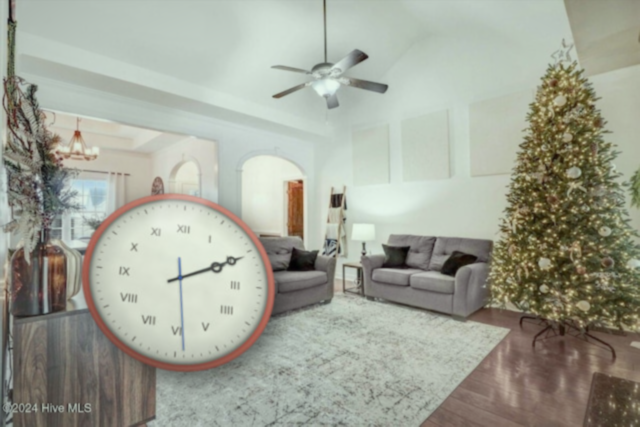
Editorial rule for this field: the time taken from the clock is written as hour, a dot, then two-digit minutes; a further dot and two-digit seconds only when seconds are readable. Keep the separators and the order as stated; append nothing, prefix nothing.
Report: 2.10.29
